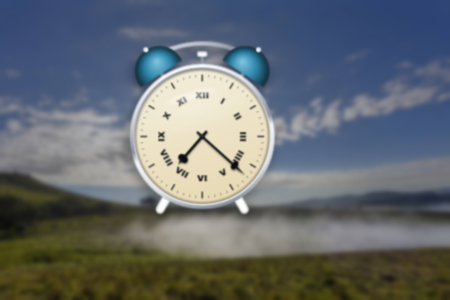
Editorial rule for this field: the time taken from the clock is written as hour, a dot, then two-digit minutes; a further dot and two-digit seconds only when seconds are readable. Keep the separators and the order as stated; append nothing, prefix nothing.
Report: 7.22
